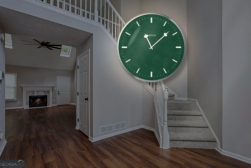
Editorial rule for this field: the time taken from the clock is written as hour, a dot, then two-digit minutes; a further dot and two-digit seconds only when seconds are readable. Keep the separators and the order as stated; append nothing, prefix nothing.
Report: 11.08
